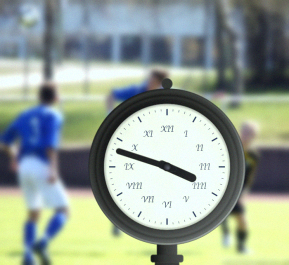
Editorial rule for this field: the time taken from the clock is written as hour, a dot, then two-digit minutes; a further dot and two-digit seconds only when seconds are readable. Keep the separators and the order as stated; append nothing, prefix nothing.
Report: 3.48
